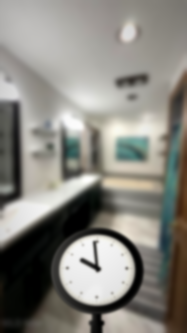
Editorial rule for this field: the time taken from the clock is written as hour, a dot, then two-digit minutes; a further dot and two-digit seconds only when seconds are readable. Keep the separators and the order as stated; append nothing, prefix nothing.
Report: 9.59
